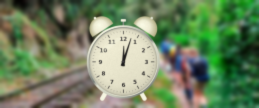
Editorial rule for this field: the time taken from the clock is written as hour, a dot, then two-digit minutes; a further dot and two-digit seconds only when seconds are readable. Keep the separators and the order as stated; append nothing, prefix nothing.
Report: 12.03
